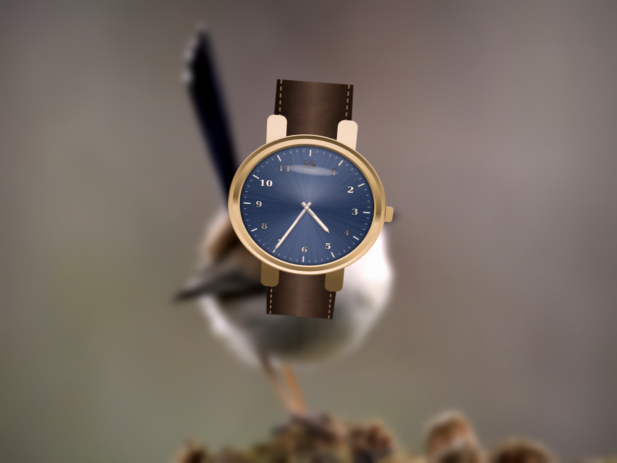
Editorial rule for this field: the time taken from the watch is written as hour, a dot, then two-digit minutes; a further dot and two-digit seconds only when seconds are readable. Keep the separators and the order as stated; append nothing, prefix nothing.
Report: 4.35
